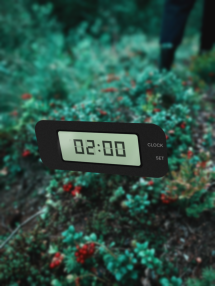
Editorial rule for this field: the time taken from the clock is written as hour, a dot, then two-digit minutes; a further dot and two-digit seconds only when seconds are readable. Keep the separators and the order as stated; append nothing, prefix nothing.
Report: 2.00
